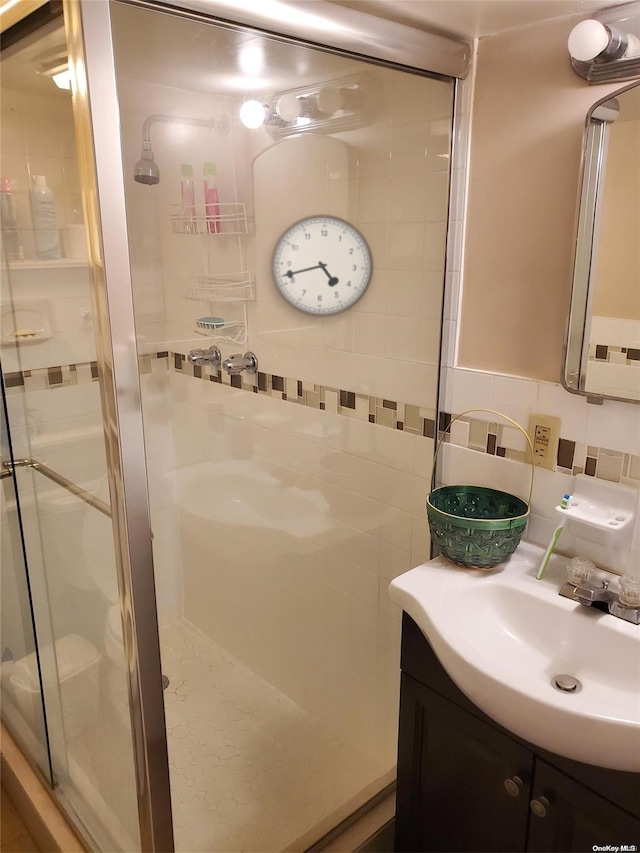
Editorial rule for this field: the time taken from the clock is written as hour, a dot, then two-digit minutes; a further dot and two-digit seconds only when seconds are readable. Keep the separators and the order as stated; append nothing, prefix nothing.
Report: 4.42
